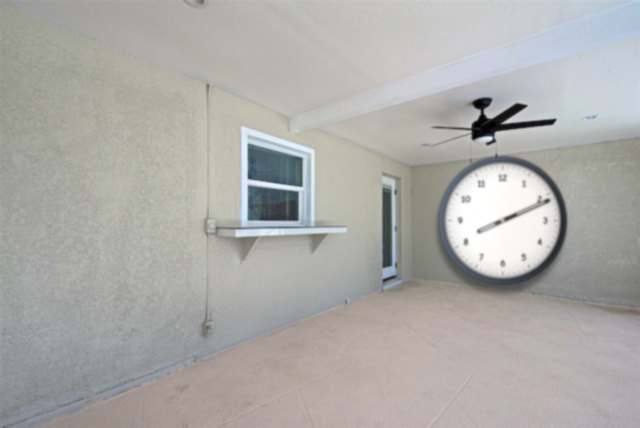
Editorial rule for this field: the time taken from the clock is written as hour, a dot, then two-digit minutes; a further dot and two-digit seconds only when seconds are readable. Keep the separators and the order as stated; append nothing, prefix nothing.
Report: 8.11
